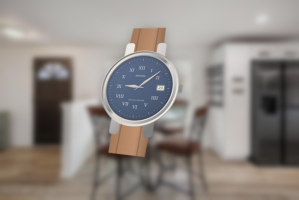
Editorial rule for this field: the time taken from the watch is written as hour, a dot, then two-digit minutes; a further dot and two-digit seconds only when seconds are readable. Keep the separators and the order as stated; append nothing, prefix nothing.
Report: 9.08
